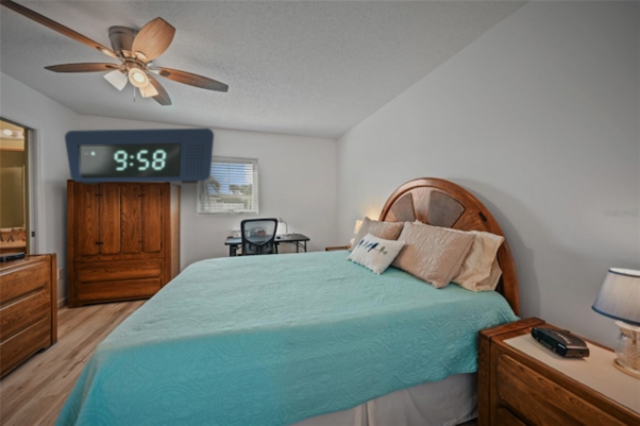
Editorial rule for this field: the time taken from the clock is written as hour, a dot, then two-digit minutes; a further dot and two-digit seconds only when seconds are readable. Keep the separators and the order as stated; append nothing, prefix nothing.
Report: 9.58
